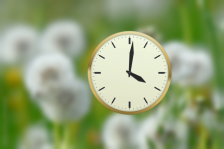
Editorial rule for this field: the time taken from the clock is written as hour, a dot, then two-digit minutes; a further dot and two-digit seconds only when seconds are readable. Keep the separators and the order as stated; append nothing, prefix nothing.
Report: 4.01
